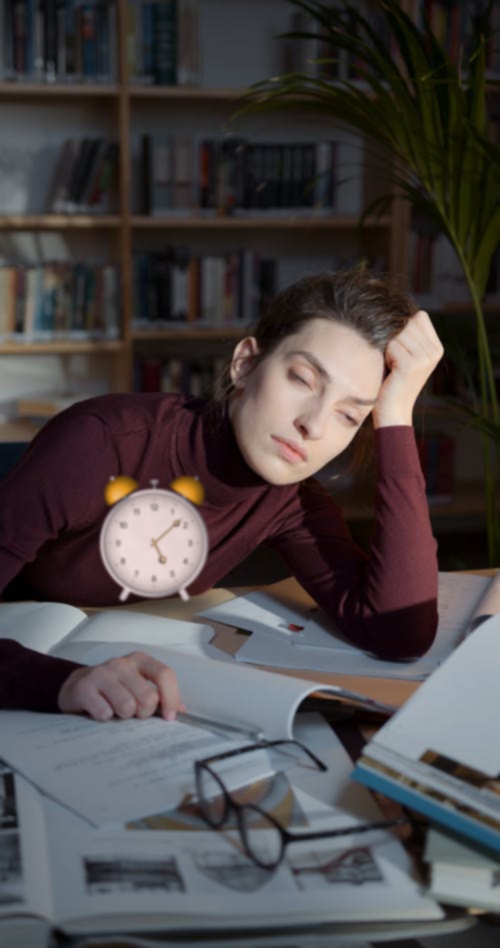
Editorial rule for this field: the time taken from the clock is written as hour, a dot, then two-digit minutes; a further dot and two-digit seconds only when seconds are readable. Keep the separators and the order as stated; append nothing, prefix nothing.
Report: 5.08
